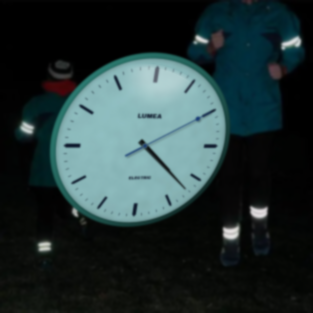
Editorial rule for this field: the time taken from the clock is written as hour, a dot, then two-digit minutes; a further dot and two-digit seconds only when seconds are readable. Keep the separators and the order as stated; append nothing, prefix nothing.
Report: 4.22.10
